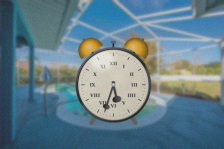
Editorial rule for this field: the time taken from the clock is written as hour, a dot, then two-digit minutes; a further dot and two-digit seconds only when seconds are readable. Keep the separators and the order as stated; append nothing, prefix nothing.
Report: 5.33
